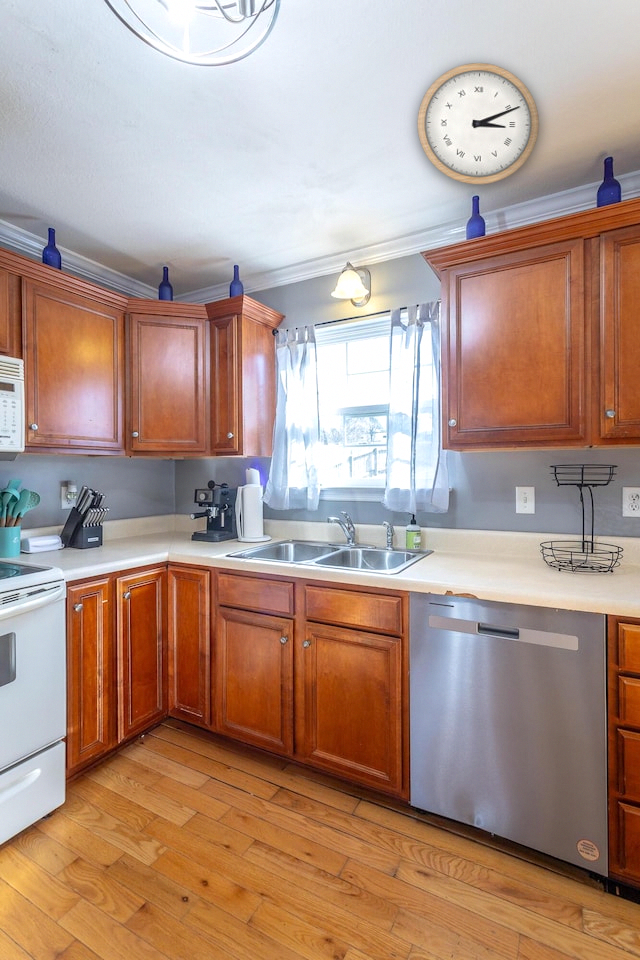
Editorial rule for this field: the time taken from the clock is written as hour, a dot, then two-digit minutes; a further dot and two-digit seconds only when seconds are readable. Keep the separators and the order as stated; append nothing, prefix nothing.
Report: 3.11
